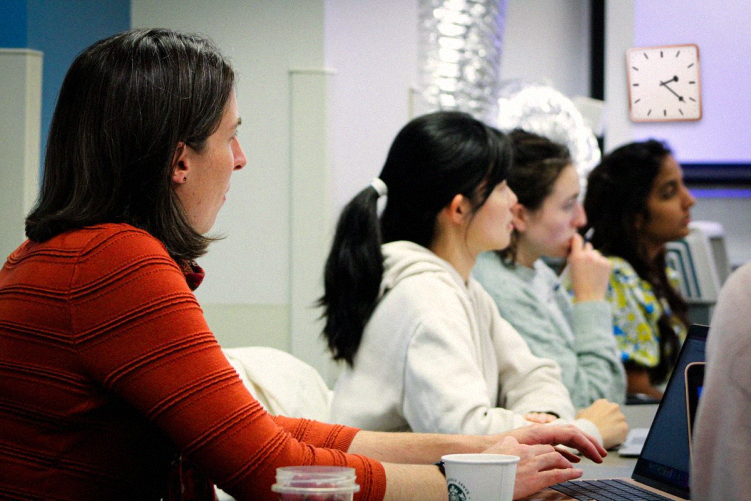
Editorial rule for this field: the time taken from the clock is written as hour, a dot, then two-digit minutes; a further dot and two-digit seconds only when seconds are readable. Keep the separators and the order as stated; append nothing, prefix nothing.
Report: 2.22
